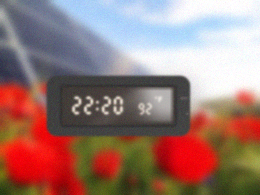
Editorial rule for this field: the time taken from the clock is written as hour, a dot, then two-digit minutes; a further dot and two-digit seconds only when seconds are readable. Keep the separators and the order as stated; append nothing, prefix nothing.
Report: 22.20
